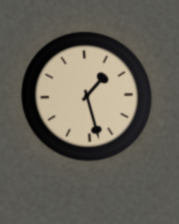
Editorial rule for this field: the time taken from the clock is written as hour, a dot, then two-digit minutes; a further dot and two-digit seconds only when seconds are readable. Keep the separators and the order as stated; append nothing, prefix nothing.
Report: 1.28
